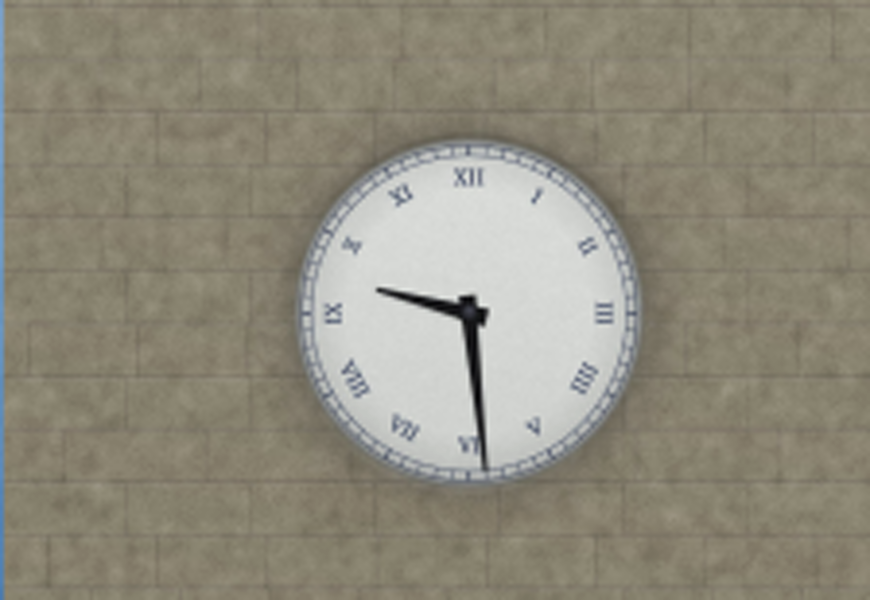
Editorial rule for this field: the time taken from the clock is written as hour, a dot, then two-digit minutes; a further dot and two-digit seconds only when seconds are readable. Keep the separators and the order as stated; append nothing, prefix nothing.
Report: 9.29
